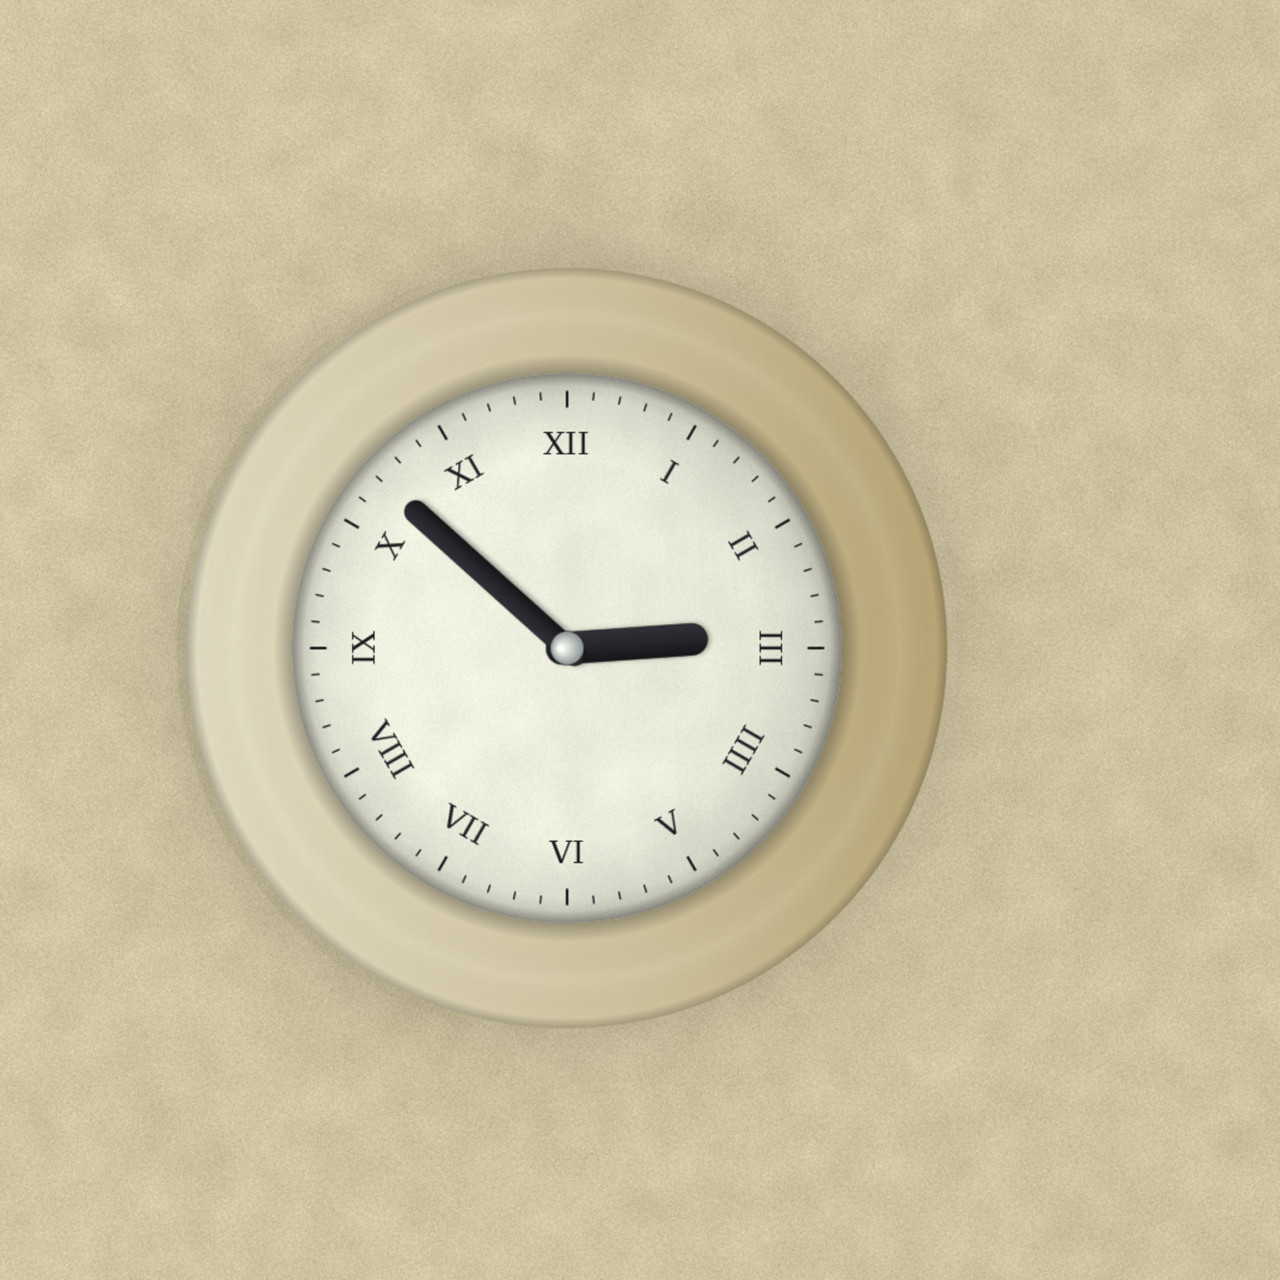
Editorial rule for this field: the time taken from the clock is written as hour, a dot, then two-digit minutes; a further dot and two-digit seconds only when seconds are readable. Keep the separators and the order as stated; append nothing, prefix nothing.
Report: 2.52
